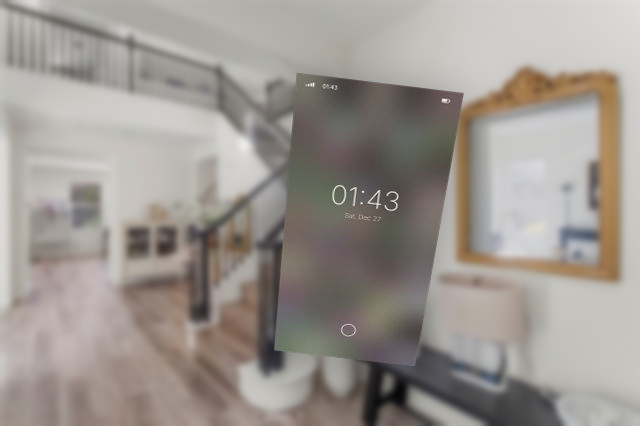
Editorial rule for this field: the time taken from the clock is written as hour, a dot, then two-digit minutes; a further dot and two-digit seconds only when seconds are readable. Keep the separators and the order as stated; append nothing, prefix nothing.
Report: 1.43
